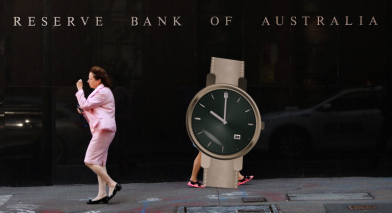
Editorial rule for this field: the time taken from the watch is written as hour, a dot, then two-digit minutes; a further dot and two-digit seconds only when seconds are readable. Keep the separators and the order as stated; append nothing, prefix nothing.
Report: 10.00
